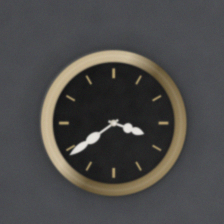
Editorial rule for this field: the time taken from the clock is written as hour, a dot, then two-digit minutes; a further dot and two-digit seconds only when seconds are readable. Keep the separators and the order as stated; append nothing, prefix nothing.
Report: 3.39
